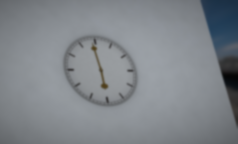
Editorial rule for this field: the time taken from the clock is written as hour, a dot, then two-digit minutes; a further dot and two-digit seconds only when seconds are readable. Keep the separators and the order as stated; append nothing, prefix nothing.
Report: 5.59
